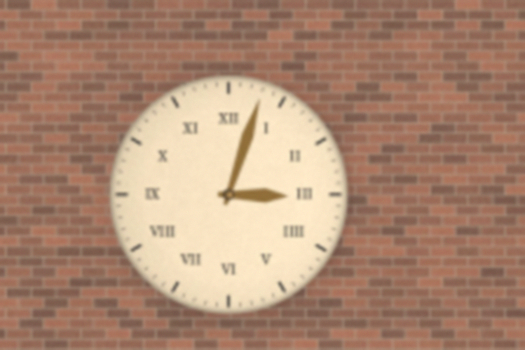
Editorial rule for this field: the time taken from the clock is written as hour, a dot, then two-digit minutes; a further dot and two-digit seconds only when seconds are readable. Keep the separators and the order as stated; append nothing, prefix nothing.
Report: 3.03
